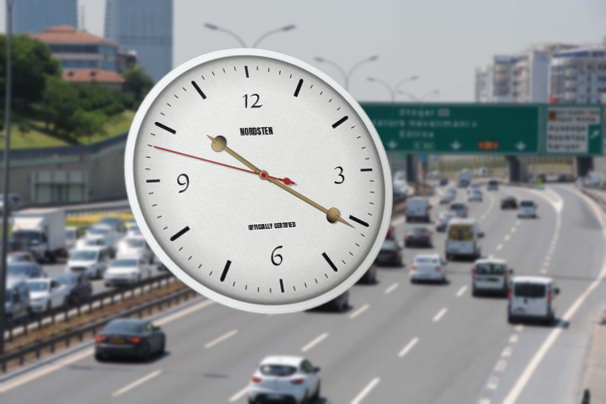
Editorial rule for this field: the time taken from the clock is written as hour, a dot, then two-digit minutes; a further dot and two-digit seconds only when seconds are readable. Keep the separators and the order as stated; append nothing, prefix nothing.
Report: 10.20.48
